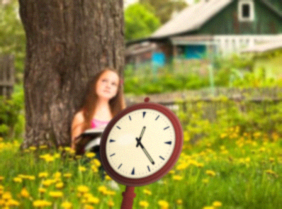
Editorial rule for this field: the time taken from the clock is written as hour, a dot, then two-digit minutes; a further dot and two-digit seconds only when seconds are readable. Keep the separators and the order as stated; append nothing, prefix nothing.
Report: 12.23
